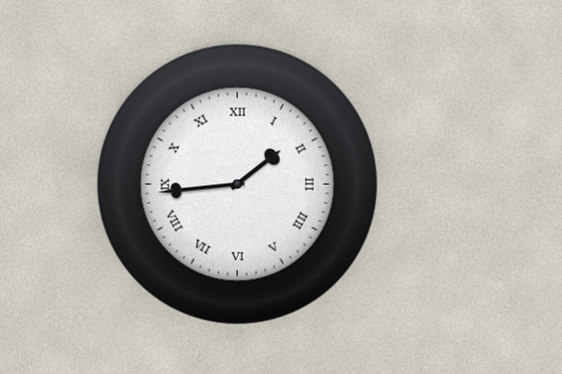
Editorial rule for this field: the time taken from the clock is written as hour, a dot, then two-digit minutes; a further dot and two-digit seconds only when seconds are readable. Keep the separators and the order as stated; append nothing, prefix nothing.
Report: 1.44
